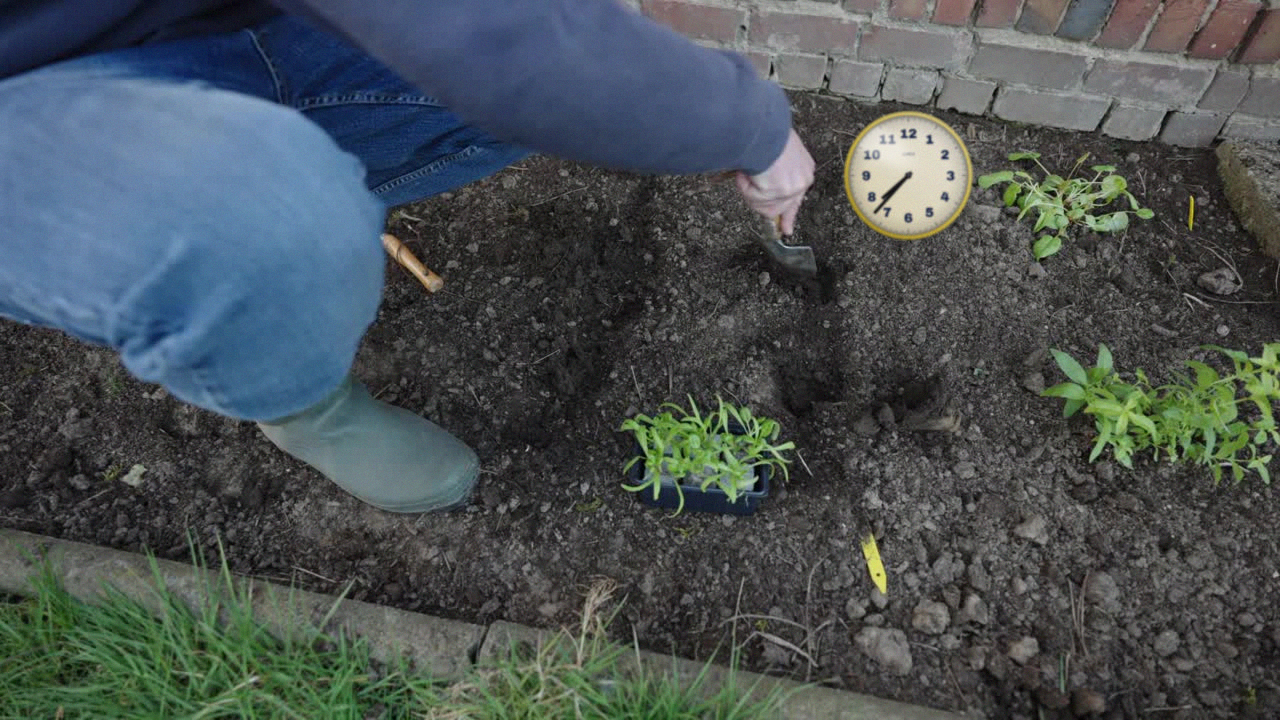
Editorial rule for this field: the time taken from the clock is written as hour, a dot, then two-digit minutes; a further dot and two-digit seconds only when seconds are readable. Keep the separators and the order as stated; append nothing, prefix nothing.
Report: 7.37
